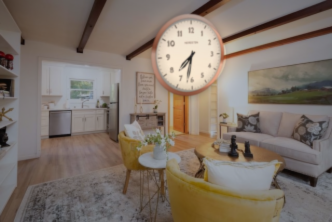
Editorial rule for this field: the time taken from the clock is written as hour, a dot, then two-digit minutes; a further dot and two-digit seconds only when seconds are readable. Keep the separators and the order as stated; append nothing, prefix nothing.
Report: 7.32
